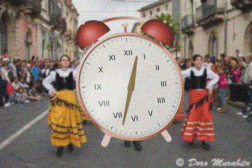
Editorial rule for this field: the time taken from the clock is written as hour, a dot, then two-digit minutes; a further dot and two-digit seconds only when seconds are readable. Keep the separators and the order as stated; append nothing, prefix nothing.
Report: 12.33
